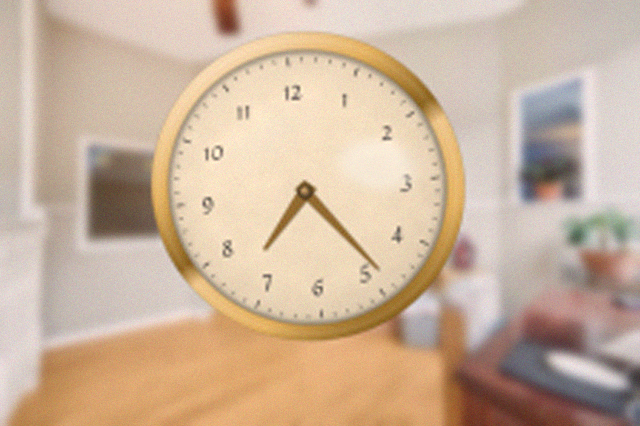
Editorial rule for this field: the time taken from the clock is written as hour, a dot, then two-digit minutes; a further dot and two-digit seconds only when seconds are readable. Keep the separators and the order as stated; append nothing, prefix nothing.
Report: 7.24
